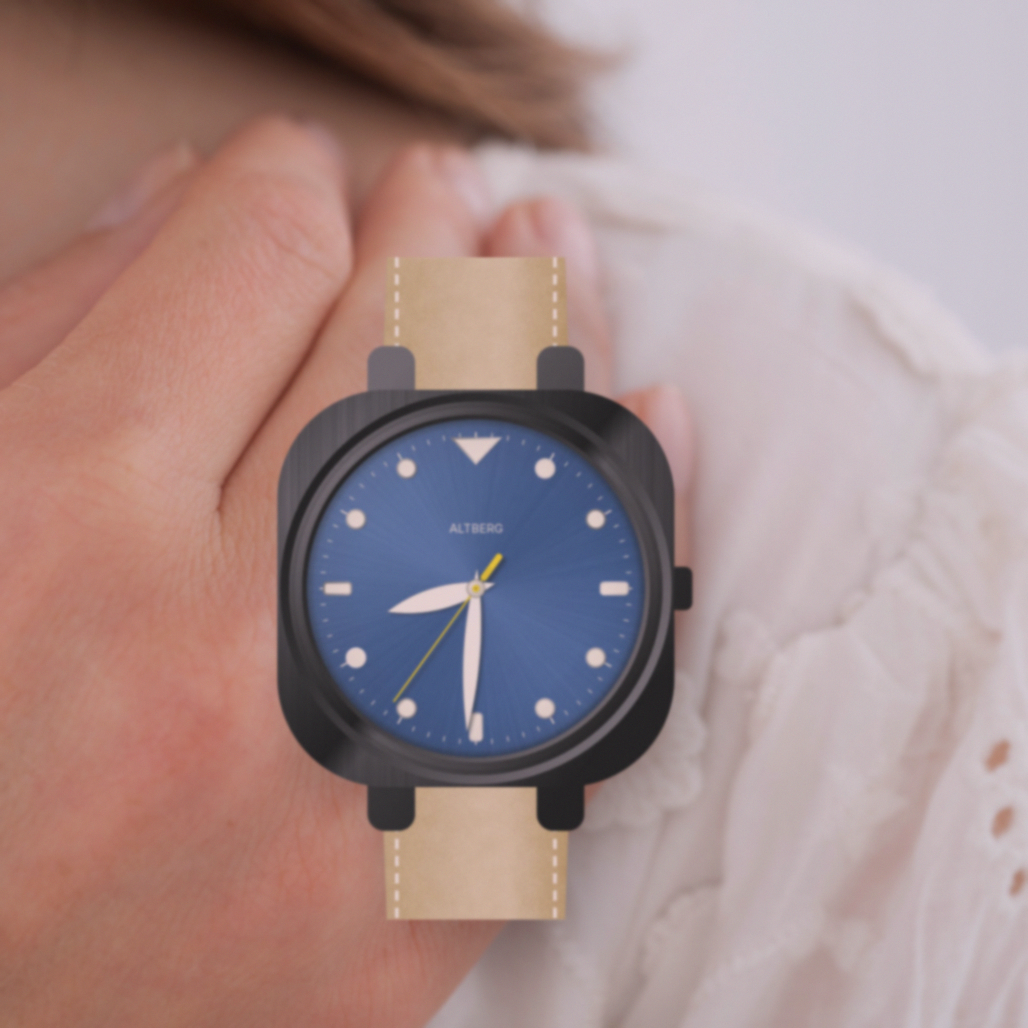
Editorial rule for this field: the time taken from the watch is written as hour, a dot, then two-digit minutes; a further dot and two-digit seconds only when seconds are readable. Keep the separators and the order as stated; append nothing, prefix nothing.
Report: 8.30.36
